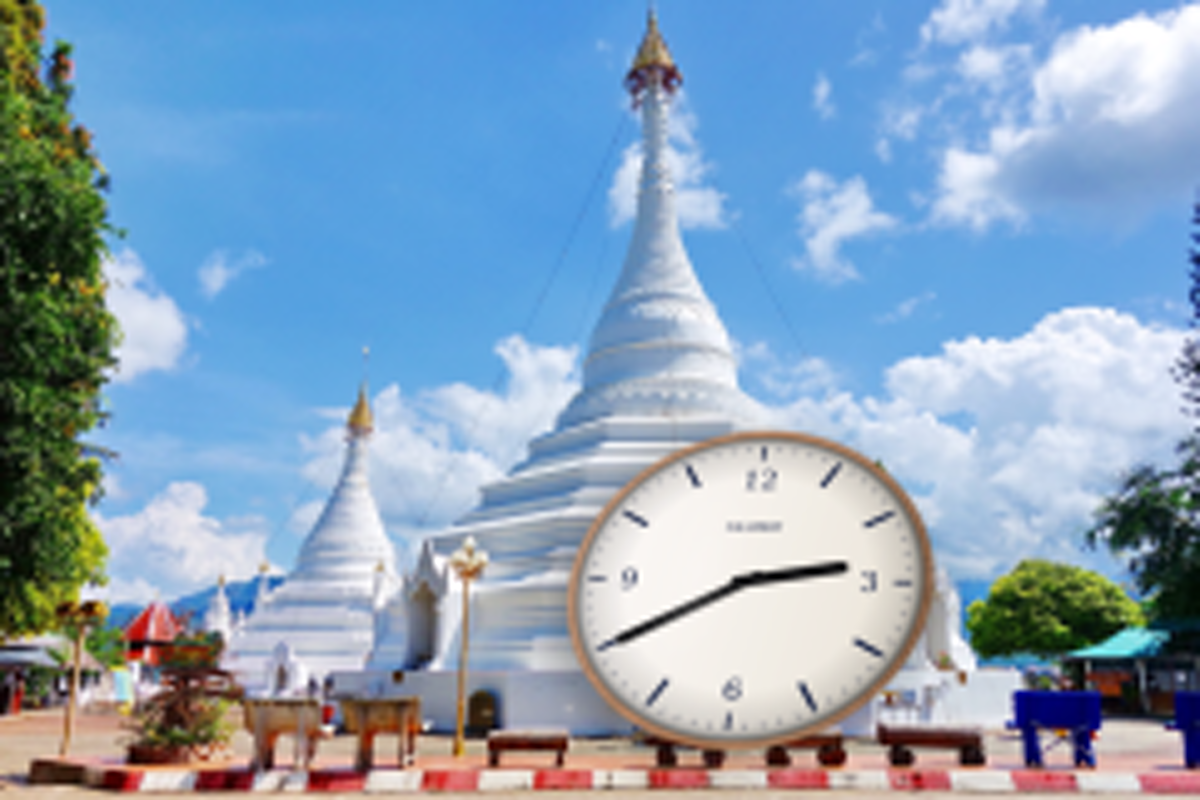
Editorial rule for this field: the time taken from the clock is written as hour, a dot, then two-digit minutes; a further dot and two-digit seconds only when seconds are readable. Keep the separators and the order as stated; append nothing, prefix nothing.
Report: 2.40
